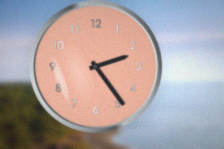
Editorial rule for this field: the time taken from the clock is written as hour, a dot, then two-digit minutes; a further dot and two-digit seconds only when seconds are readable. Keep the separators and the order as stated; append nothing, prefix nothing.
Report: 2.24
